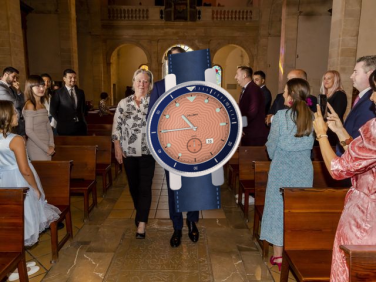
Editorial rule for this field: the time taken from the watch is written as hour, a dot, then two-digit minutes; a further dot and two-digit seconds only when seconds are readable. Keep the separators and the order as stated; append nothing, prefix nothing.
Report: 10.45
